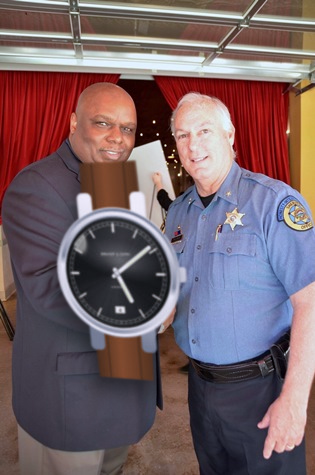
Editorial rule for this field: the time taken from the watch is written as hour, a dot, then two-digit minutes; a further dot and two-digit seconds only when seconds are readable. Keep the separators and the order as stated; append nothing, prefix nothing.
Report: 5.09
